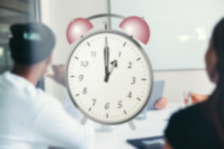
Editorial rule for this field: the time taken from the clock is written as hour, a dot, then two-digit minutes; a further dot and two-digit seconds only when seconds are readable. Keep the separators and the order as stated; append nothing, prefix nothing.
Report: 1.00
